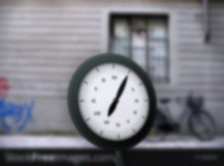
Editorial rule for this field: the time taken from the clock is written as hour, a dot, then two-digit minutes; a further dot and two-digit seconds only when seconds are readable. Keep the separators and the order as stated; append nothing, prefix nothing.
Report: 7.05
